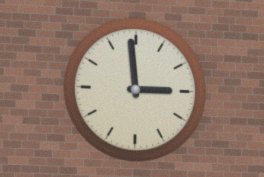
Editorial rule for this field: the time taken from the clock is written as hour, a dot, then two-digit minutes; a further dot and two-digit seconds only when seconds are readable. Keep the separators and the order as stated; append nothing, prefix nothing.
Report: 2.59
